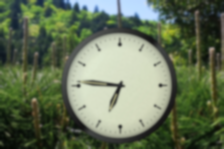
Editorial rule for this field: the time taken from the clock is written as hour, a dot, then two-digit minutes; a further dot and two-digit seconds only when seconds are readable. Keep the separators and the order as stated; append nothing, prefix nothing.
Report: 6.46
